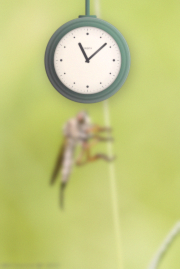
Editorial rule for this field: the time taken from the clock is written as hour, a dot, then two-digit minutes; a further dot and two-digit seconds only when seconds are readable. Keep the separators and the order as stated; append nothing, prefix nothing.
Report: 11.08
